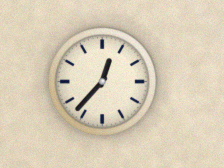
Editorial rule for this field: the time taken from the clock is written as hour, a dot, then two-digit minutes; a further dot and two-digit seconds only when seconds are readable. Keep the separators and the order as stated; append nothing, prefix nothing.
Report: 12.37
